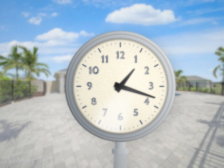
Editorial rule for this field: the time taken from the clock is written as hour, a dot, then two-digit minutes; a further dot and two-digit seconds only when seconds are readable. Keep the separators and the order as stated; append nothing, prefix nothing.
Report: 1.18
